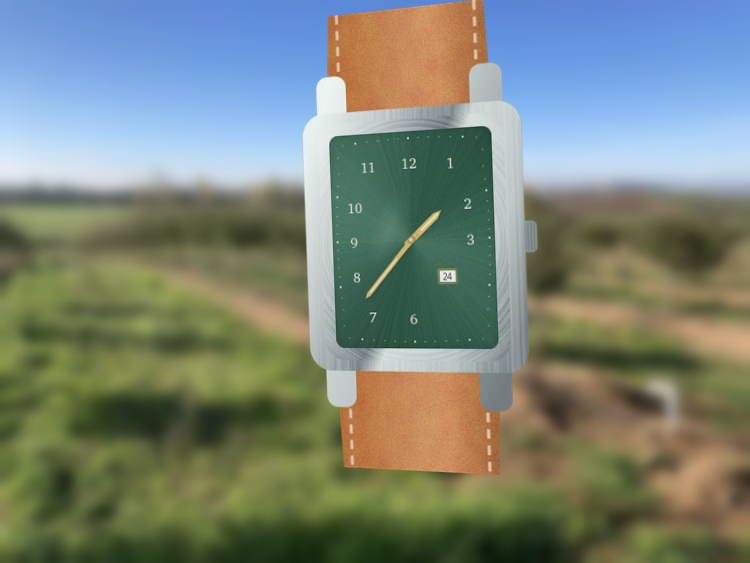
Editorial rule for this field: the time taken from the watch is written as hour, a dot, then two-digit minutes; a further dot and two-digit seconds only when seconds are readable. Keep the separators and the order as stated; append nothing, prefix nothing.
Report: 1.37
